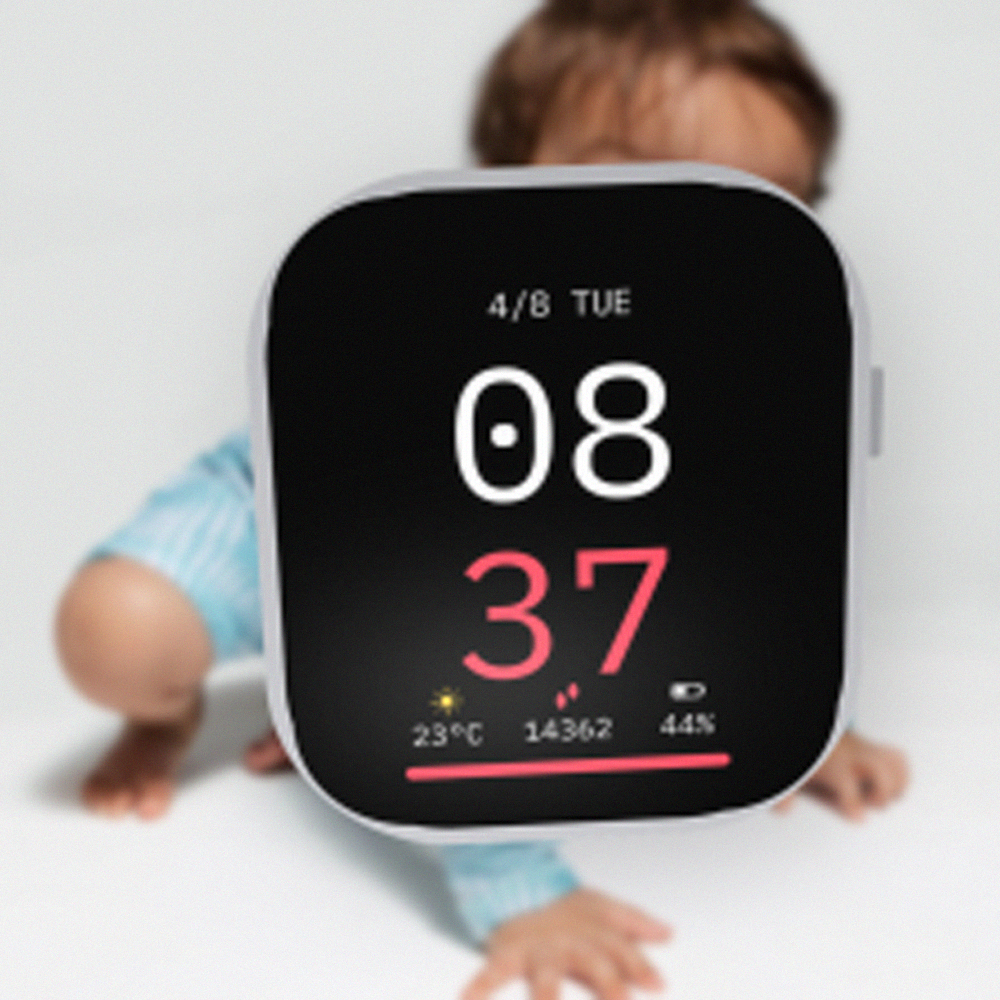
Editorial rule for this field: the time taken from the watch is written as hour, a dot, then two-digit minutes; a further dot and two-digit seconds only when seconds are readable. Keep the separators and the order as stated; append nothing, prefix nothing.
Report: 8.37
